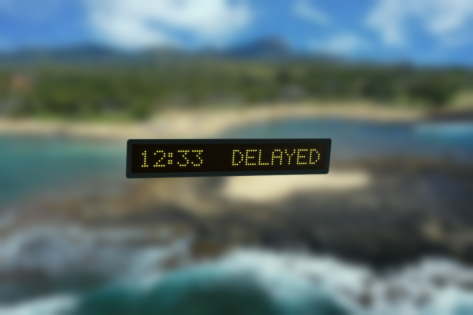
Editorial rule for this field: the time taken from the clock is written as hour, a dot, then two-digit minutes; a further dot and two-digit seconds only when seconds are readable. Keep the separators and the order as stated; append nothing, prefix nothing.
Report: 12.33
